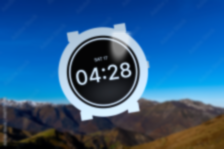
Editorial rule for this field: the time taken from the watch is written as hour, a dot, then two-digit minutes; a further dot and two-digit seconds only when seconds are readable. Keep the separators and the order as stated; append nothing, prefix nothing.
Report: 4.28
